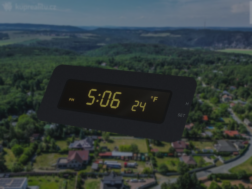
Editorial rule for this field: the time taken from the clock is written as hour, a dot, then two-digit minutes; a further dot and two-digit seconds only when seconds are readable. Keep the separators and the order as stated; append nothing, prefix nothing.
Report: 5.06
